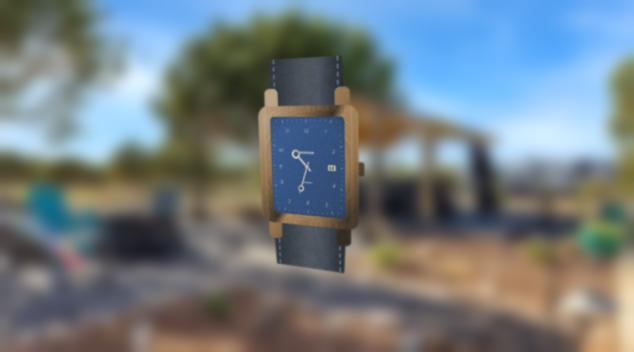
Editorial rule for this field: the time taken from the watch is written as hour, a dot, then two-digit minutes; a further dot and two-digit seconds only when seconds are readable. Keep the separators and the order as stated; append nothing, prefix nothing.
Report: 10.33
